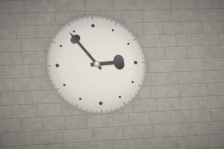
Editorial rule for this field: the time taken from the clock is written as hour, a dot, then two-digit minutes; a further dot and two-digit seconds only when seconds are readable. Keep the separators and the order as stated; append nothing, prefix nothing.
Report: 2.54
